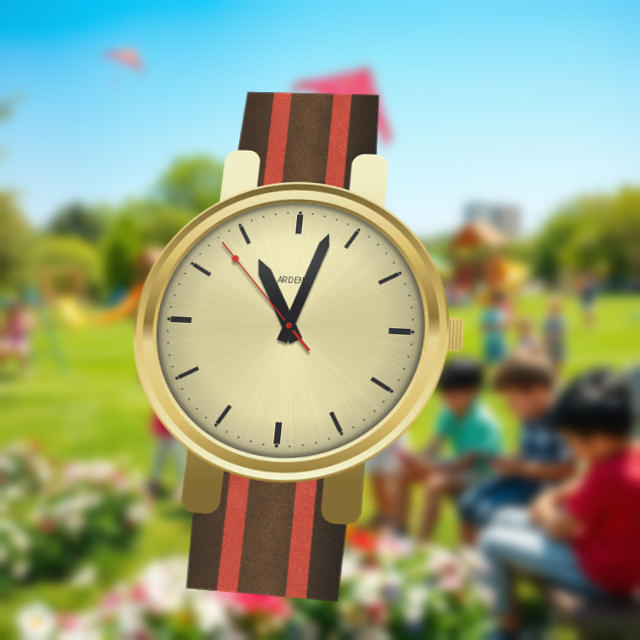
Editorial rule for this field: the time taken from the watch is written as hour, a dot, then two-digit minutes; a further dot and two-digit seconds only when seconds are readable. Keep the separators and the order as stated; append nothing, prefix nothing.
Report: 11.02.53
